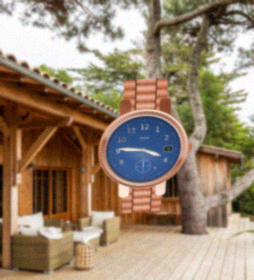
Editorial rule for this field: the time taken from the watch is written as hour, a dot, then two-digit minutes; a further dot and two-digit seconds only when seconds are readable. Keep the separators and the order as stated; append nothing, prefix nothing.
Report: 3.46
